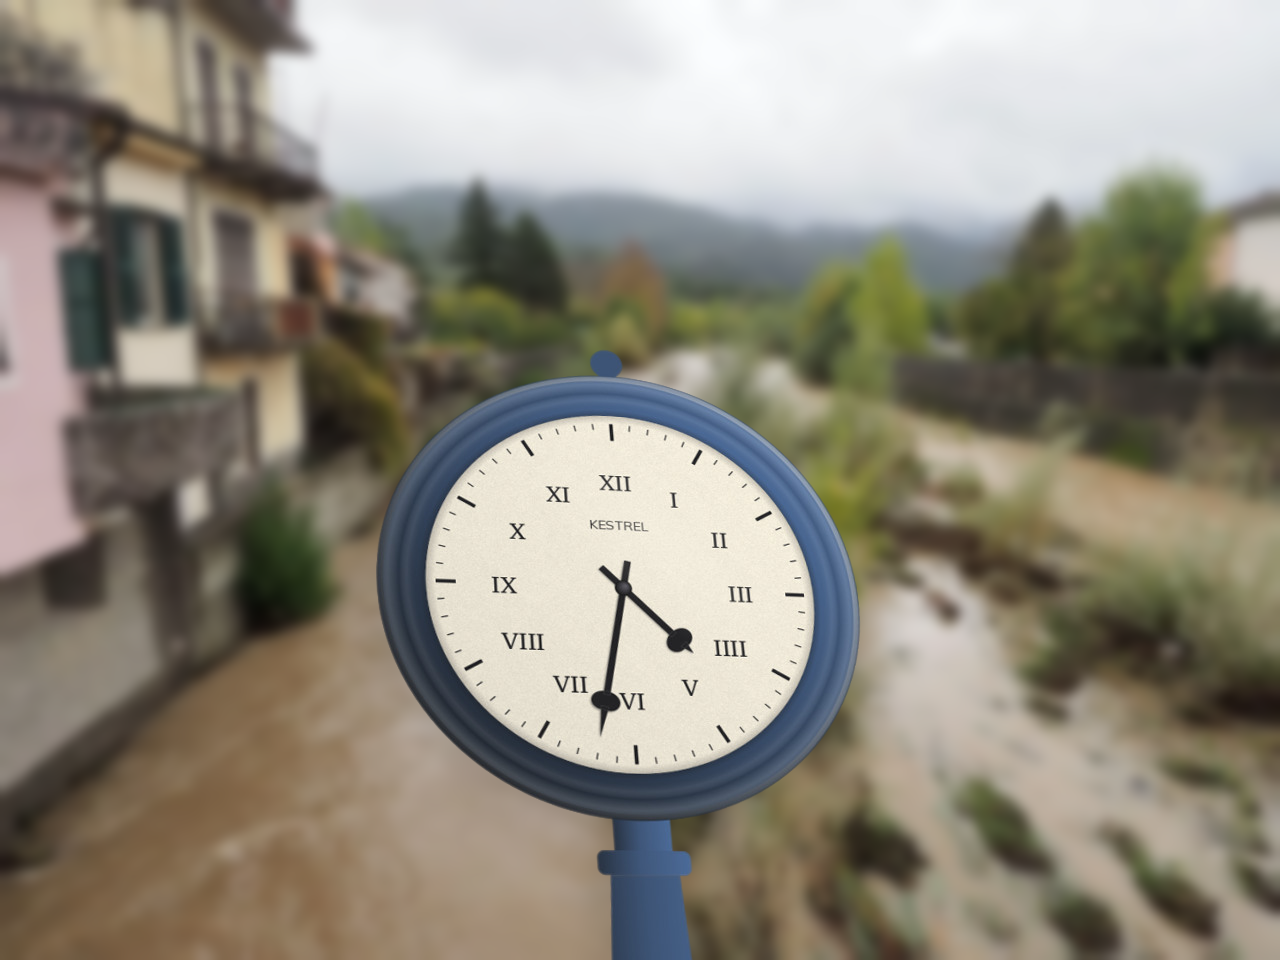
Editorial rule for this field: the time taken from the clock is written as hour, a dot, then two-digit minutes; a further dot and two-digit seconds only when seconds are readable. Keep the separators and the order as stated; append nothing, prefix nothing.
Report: 4.32
